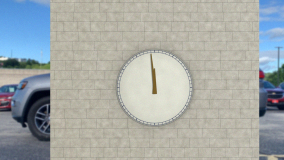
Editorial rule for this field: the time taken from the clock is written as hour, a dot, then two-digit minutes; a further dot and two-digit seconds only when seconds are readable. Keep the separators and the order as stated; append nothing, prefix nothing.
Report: 11.59
